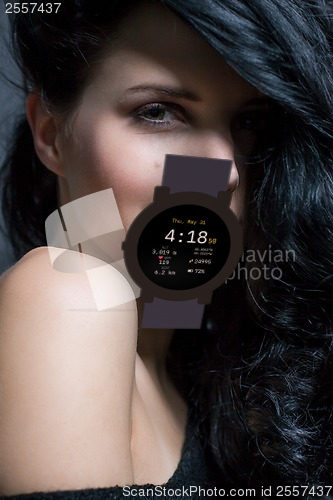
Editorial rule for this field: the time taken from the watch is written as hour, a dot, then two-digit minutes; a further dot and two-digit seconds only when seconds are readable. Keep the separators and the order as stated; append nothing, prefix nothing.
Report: 4.18
